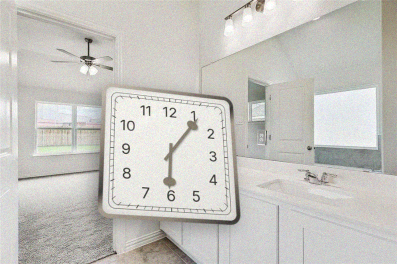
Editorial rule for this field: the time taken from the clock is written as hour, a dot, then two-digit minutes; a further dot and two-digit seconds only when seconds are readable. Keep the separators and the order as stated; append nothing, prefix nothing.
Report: 6.06
